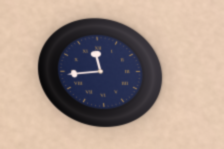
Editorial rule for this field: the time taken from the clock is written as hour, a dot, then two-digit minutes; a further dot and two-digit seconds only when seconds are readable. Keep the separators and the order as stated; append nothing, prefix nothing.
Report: 11.44
